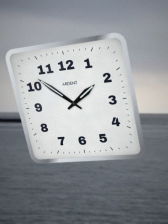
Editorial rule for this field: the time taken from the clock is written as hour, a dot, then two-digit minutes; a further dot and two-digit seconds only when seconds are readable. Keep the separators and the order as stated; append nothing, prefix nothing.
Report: 1.52
